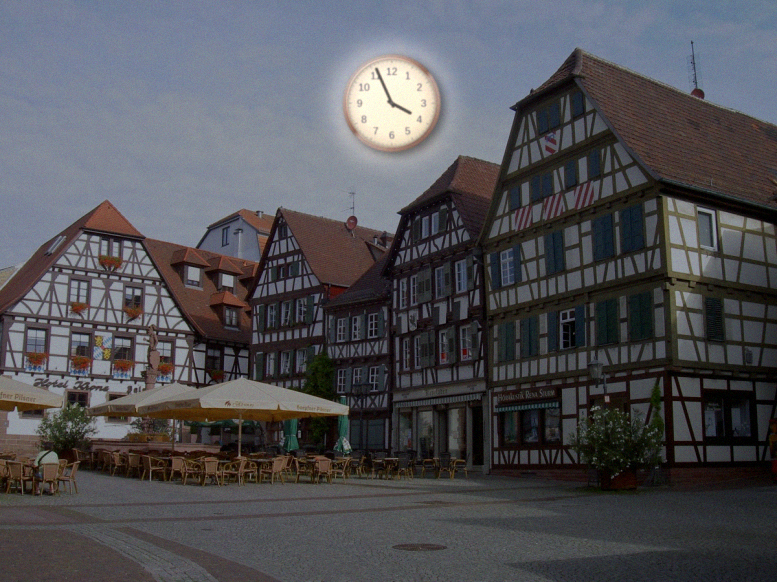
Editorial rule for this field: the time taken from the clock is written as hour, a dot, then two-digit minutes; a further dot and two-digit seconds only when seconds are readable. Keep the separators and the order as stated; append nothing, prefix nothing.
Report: 3.56
